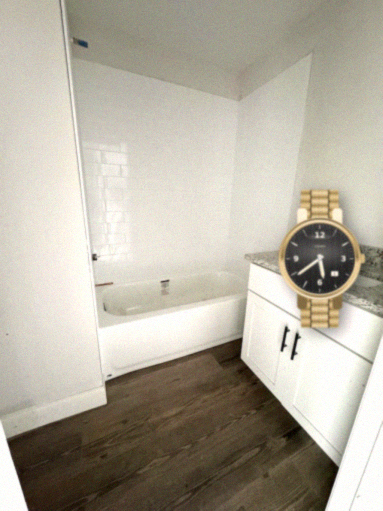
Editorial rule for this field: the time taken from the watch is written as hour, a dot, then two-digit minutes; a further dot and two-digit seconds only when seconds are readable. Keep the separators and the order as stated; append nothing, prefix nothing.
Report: 5.39
